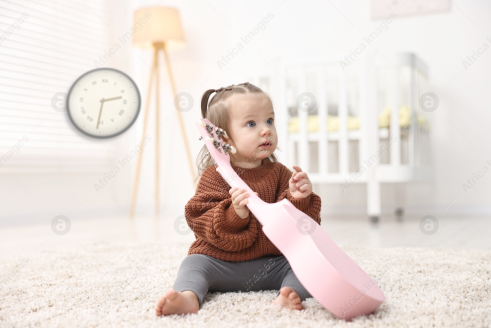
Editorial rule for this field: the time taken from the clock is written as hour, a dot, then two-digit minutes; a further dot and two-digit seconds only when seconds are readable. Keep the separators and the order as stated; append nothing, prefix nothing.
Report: 2.31
